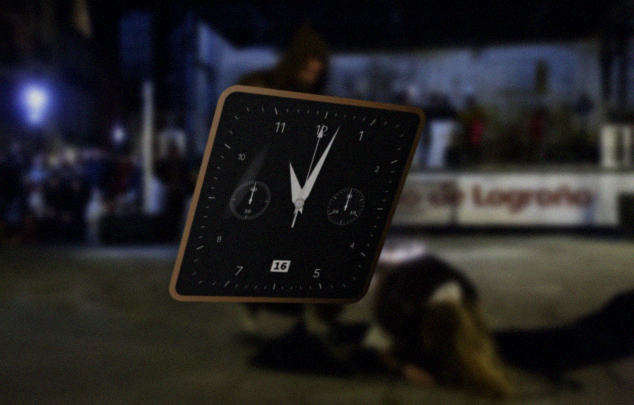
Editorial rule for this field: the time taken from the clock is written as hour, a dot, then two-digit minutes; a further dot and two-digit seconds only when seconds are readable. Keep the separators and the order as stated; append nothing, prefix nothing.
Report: 11.02
